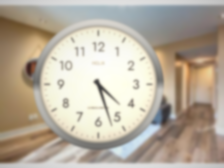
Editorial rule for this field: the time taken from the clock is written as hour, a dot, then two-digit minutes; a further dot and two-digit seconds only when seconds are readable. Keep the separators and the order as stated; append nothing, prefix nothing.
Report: 4.27
